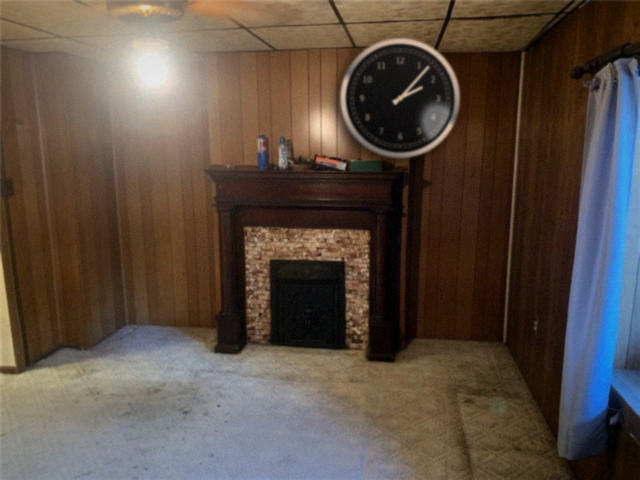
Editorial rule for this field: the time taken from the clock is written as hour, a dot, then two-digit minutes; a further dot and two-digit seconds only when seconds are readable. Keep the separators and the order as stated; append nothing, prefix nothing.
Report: 2.07
